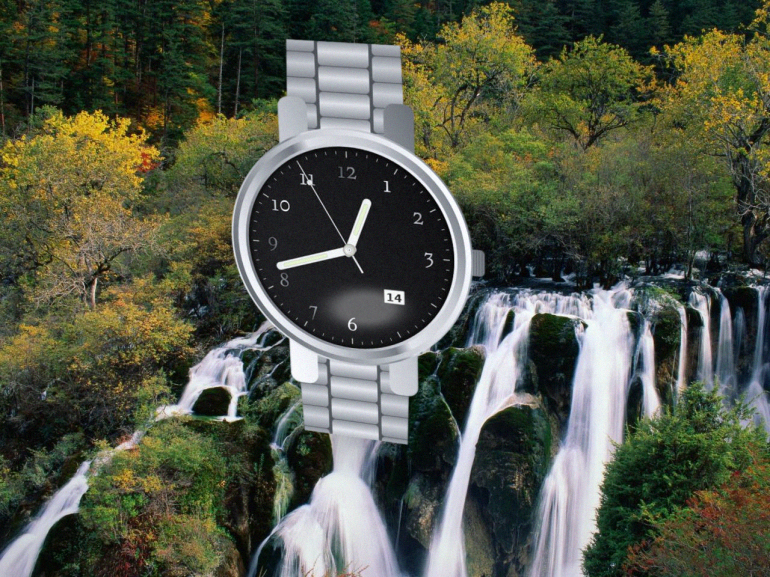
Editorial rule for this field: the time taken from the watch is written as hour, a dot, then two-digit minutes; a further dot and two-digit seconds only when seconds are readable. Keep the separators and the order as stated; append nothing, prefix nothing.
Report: 12.41.55
